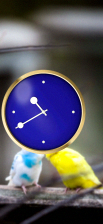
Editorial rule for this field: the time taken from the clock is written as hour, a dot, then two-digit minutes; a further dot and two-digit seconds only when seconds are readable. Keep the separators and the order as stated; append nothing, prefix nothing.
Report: 10.40
